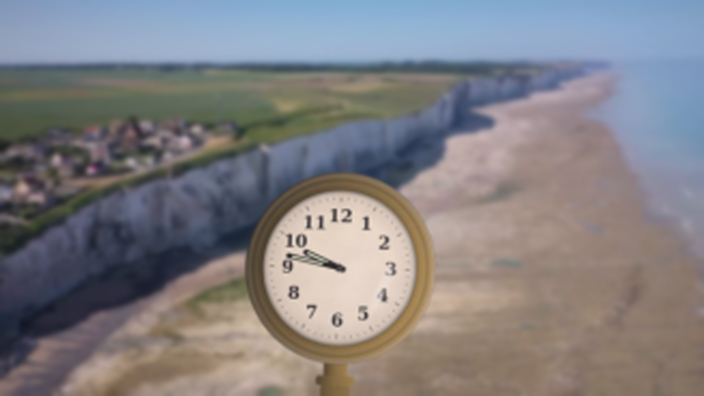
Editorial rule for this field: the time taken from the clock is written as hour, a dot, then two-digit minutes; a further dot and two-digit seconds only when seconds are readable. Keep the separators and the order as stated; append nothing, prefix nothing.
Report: 9.47
